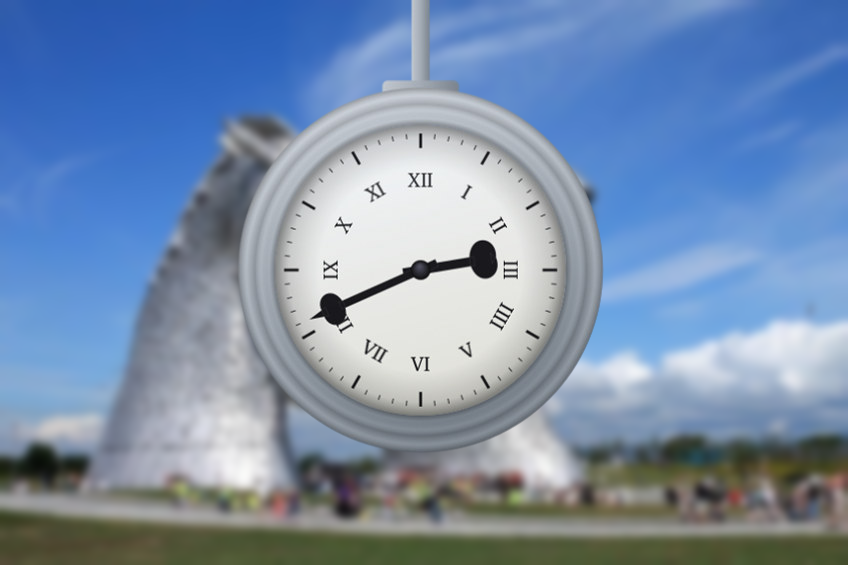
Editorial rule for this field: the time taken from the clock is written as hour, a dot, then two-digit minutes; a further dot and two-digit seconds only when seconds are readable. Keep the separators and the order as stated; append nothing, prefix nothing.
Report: 2.41
